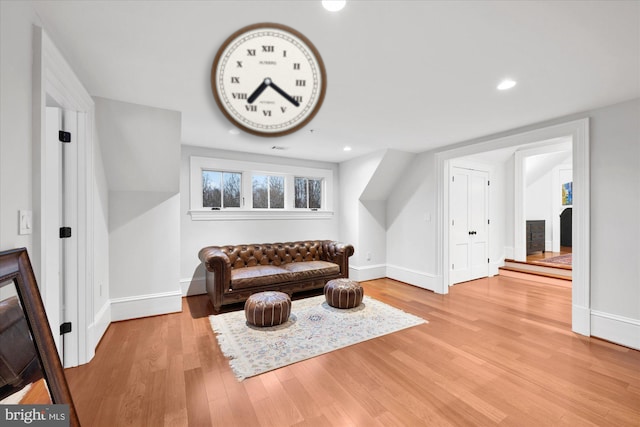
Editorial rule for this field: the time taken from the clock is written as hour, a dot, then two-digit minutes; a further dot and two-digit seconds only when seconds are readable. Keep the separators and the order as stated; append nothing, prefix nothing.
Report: 7.21
